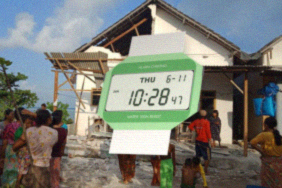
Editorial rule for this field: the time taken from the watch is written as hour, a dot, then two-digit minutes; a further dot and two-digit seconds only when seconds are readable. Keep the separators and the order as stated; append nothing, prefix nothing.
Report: 10.28
